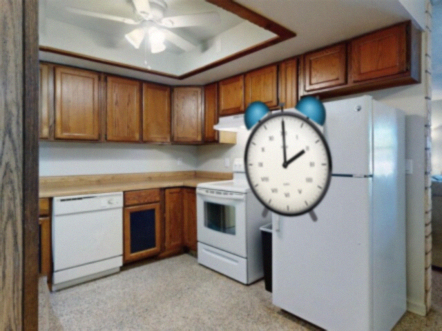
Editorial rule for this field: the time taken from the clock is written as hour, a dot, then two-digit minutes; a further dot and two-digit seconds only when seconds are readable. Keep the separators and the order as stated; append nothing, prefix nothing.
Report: 2.00
